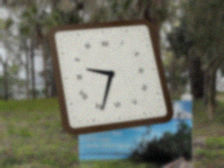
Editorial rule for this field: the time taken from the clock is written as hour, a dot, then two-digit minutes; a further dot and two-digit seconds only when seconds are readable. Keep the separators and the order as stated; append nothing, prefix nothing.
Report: 9.34
